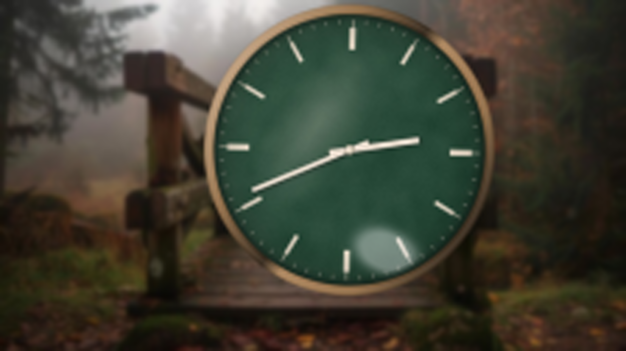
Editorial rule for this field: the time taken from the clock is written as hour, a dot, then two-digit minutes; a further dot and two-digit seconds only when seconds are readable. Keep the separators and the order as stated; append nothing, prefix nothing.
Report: 2.41
